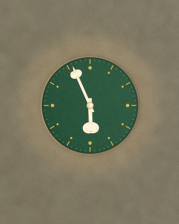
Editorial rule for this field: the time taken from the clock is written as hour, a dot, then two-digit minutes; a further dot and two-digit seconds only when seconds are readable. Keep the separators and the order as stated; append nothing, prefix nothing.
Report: 5.56
